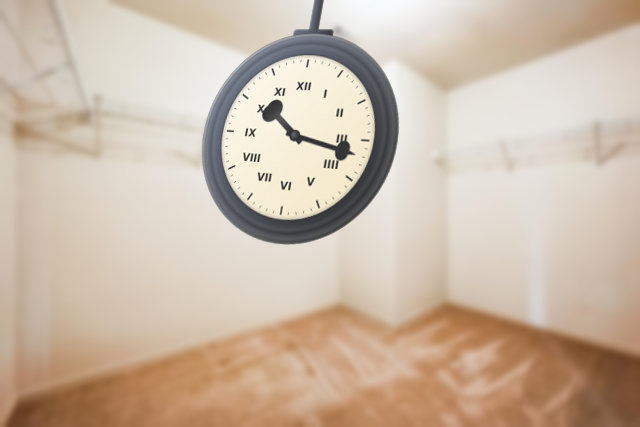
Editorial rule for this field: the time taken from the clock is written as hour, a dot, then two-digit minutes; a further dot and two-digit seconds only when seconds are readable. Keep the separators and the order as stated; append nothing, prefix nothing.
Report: 10.17
